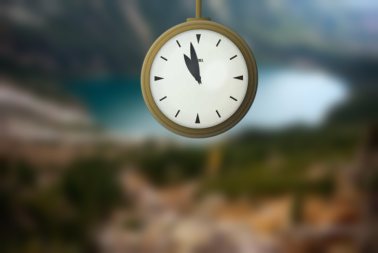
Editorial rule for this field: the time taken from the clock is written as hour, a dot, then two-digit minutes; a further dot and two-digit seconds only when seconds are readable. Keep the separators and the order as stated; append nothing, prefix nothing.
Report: 10.58
